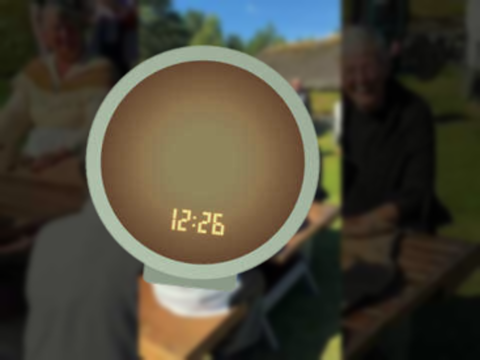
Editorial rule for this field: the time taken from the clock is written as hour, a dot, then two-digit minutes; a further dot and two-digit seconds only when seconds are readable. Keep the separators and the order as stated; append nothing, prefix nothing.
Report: 12.26
